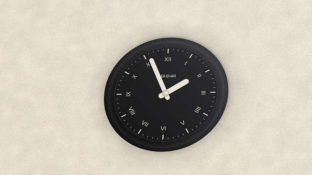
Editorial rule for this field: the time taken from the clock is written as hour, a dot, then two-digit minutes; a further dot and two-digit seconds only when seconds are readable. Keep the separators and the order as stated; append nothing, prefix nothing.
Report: 1.56
